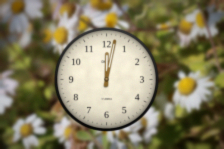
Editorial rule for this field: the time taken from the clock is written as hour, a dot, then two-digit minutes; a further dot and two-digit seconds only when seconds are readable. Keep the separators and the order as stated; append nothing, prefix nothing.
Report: 12.02
